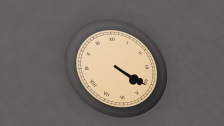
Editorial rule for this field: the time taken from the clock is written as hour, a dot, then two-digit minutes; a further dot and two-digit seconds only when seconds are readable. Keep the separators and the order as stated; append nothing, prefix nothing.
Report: 4.21
